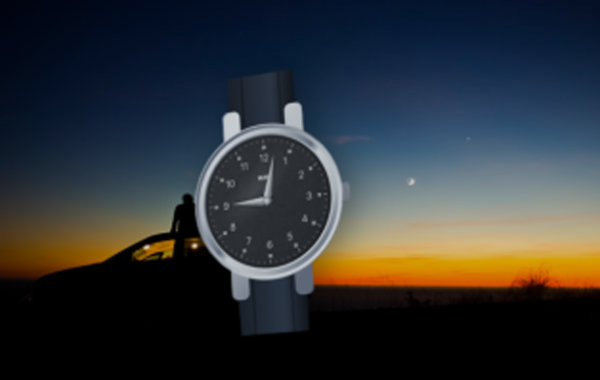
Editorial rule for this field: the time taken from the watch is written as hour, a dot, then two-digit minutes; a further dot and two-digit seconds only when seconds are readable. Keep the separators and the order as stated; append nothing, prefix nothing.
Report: 9.02
